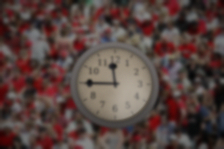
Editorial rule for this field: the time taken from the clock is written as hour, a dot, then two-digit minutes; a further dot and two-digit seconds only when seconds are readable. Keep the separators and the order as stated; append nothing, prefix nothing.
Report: 11.45
